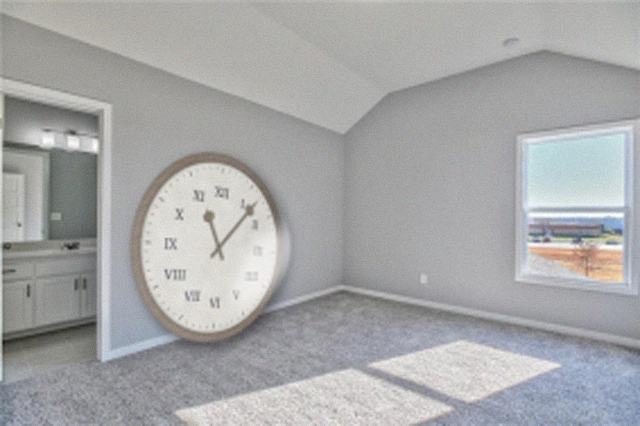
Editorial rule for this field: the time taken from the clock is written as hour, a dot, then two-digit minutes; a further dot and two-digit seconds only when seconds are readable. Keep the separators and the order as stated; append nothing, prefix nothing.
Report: 11.07
